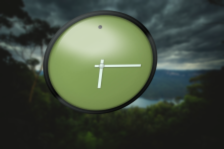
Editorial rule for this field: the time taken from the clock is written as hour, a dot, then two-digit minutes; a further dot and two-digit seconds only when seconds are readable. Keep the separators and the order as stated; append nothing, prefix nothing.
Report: 6.16
